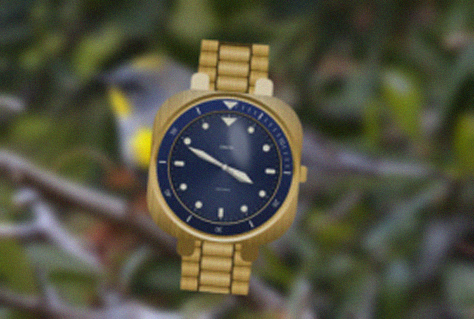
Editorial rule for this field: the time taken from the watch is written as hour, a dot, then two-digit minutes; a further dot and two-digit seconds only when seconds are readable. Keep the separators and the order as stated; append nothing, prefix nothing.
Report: 3.49
